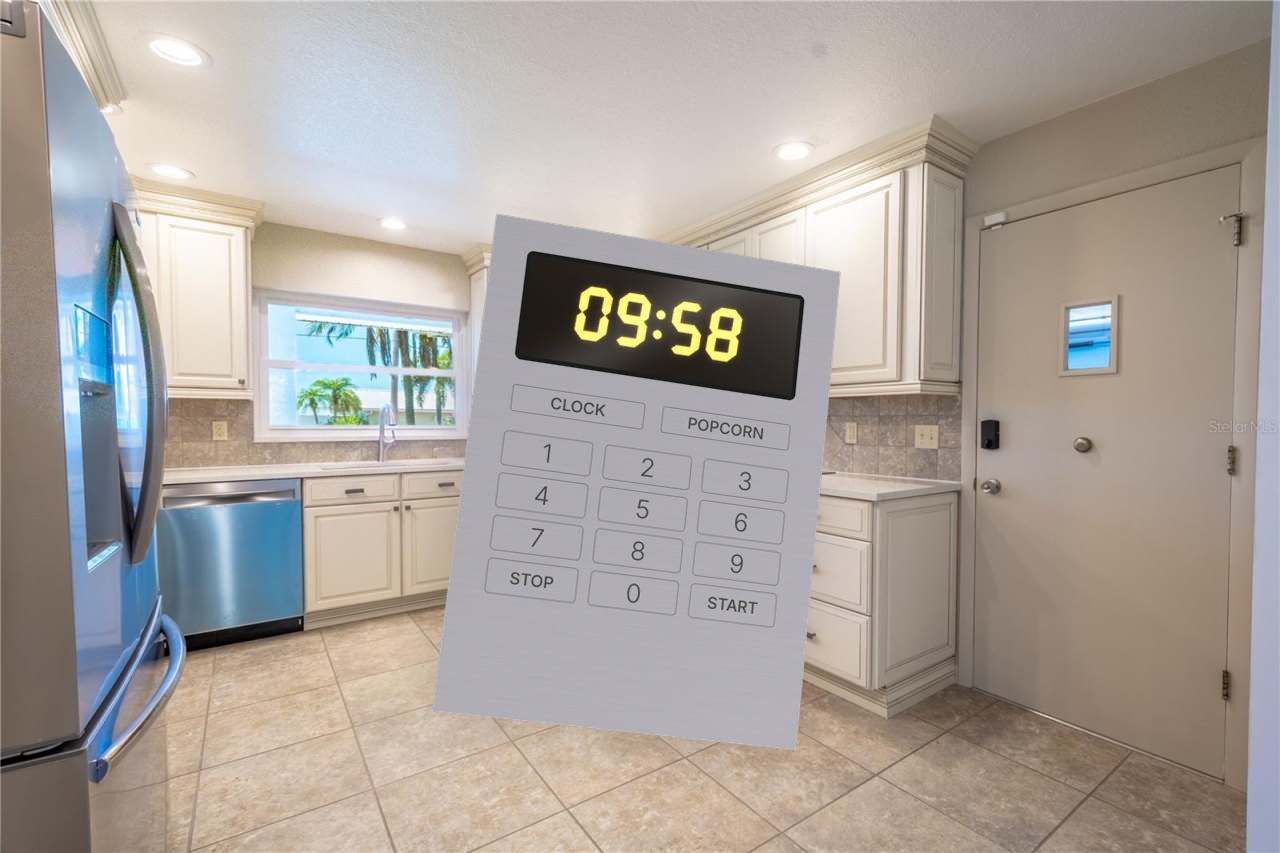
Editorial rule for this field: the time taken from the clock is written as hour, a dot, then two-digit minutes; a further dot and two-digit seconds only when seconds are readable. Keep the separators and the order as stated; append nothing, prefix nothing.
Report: 9.58
